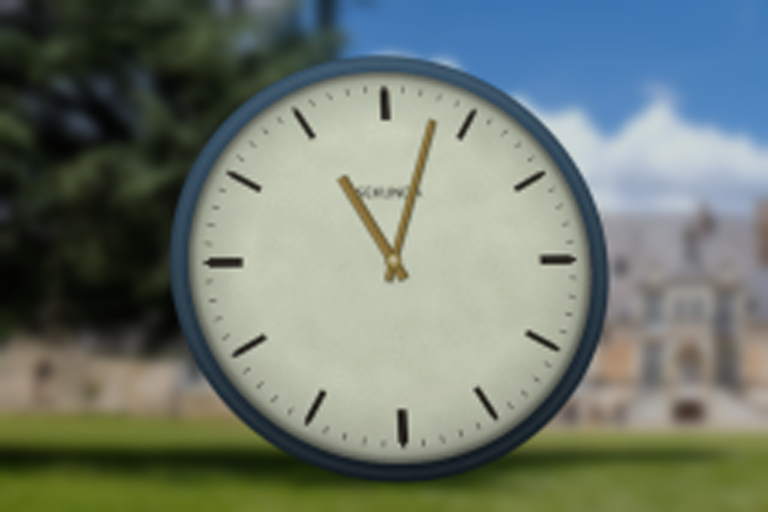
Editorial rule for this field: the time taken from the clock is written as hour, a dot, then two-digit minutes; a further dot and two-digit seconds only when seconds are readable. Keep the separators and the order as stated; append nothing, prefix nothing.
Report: 11.03
